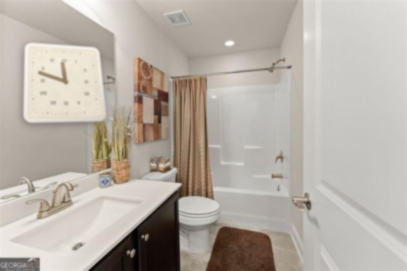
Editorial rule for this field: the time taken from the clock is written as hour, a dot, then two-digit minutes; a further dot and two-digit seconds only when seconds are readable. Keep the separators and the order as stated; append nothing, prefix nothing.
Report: 11.48
